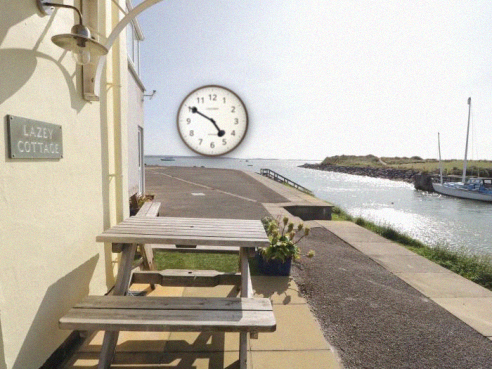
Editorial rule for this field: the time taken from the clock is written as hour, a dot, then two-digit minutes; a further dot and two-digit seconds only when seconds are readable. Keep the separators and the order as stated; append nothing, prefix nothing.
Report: 4.50
